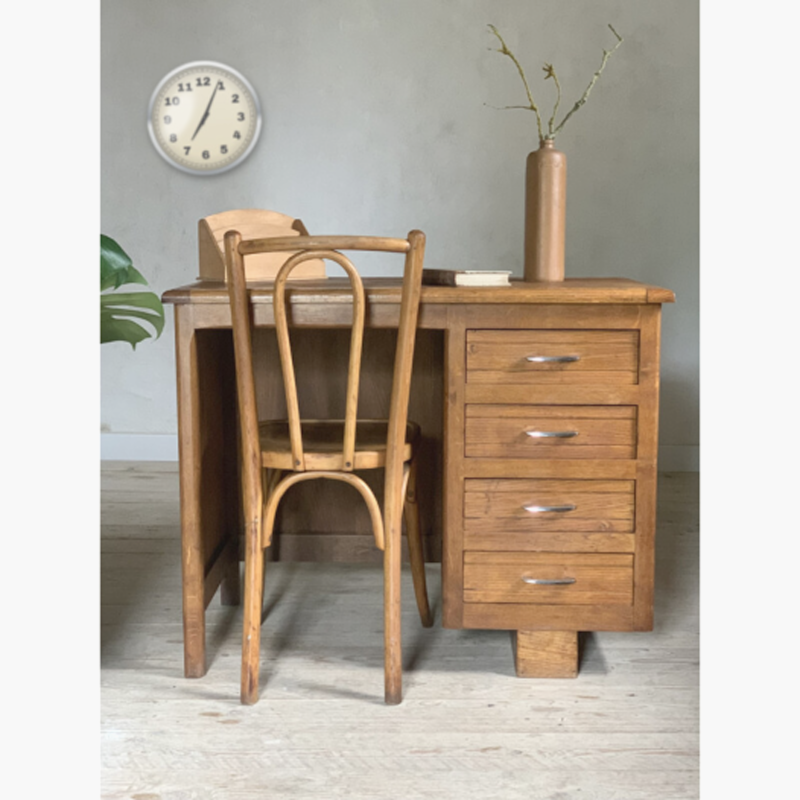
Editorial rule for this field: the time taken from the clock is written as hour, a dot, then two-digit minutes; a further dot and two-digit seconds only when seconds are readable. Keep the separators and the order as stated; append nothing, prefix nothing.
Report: 7.04
